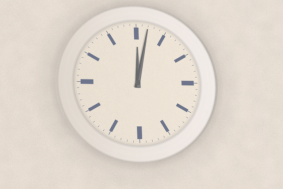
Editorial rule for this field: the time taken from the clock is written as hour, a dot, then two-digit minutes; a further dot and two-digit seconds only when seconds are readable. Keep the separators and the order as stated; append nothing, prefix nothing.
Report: 12.02
